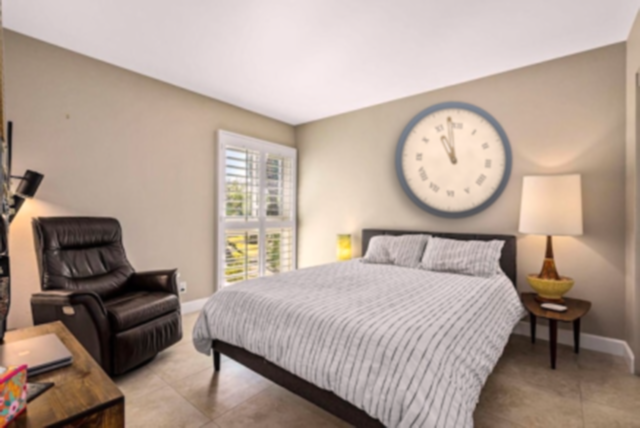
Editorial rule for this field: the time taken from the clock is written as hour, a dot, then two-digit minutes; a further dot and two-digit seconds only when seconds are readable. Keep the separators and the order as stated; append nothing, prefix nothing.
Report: 10.58
